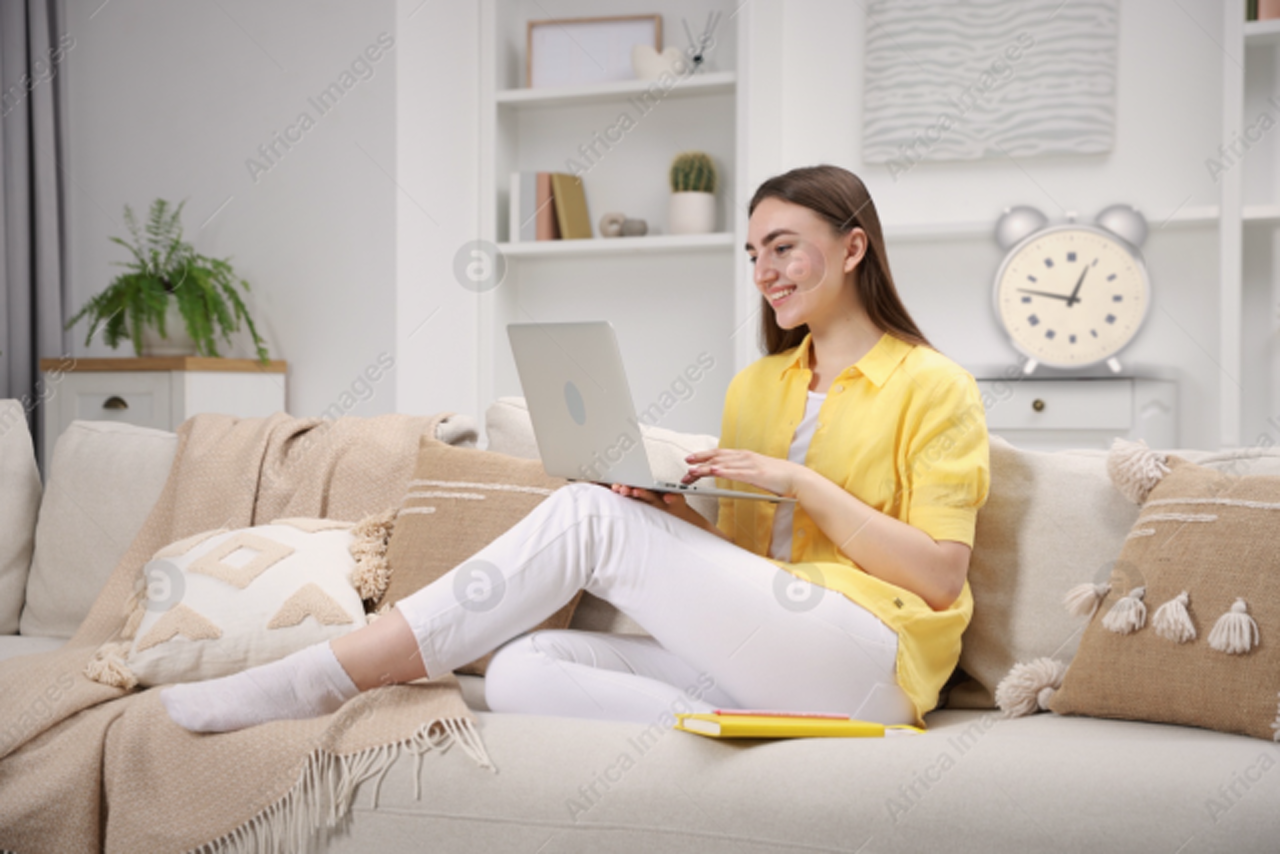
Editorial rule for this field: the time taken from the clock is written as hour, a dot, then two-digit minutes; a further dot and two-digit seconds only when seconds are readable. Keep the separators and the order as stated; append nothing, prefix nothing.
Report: 12.47
